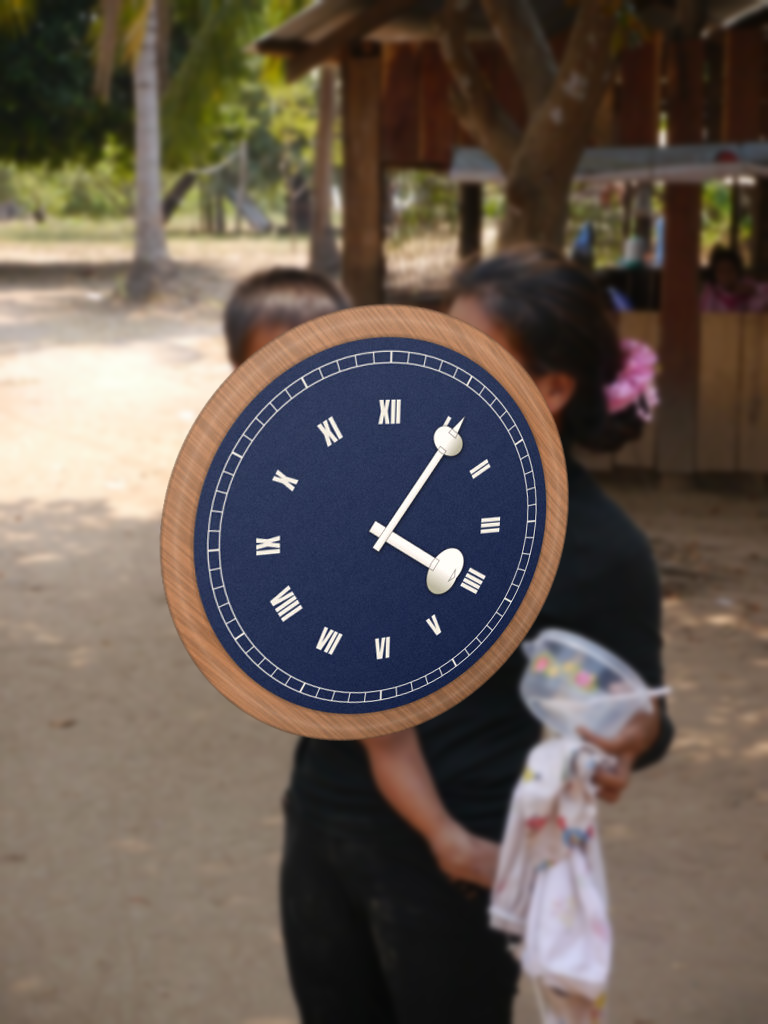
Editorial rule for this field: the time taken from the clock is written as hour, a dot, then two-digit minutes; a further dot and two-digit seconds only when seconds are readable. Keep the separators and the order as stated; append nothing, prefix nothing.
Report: 4.06
